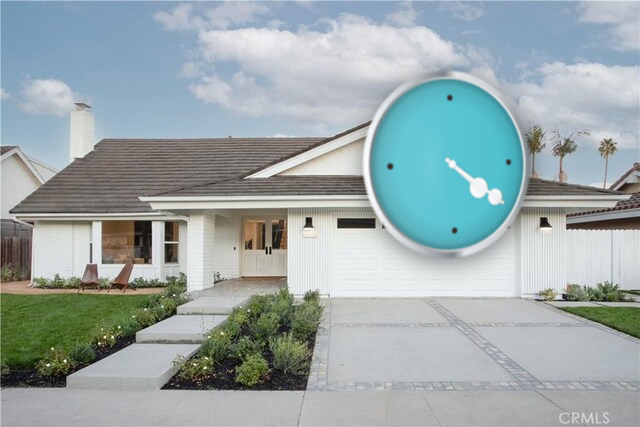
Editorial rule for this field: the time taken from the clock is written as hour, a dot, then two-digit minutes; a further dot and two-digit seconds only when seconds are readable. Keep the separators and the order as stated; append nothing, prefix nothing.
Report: 4.21
